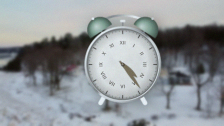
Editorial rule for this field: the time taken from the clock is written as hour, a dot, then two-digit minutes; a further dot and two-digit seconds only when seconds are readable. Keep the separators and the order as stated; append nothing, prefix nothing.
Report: 4.24
